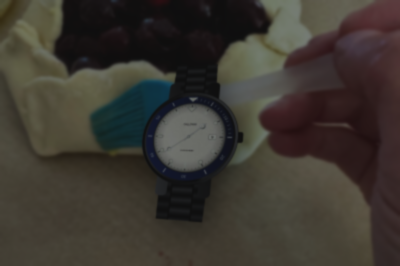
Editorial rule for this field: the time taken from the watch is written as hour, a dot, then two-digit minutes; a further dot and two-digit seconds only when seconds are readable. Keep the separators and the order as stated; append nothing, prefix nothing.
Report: 1.39
